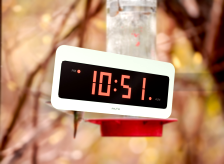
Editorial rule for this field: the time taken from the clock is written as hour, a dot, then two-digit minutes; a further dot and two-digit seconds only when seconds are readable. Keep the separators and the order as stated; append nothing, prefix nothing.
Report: 10.51
